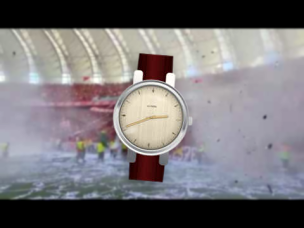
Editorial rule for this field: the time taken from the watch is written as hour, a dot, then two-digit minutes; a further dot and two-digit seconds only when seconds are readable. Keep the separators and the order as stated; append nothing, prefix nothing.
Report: 2.41
